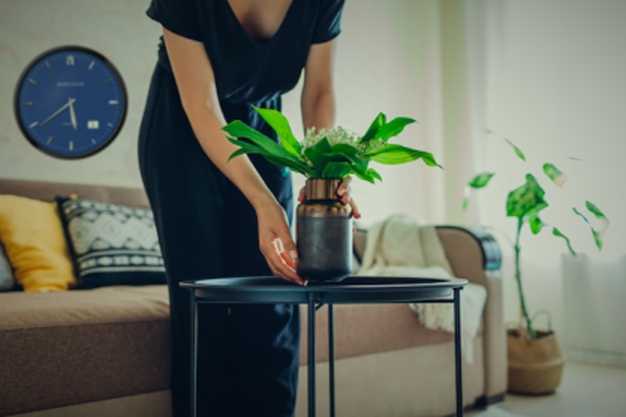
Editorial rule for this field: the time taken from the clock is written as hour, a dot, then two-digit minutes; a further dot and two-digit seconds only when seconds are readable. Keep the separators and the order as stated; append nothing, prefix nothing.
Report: 5.39
